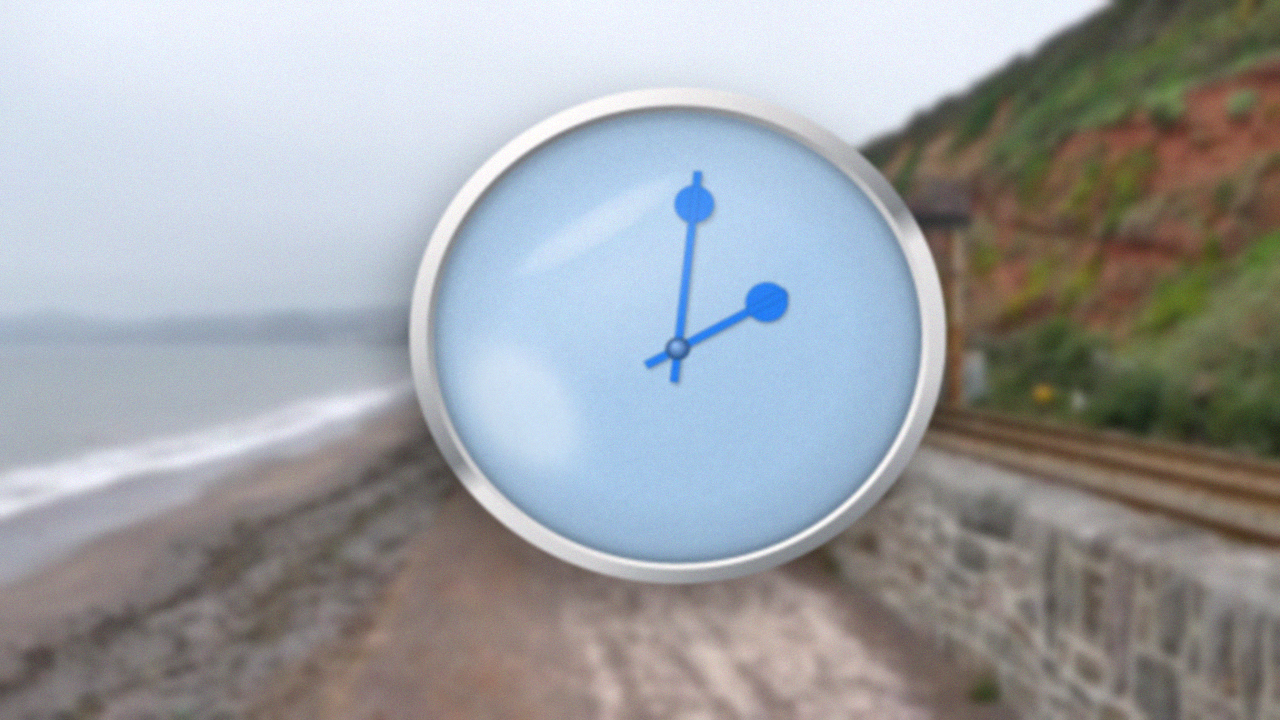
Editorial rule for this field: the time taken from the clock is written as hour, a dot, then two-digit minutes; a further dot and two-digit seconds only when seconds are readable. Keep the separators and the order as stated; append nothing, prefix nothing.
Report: 2.01
